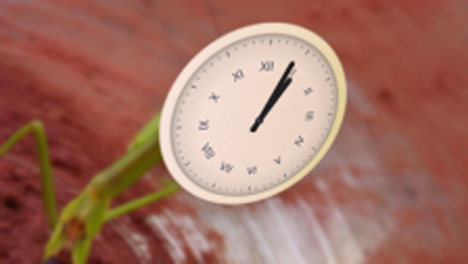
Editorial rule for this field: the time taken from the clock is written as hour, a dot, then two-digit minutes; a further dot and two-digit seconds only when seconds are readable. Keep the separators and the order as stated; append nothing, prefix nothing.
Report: 1.04
